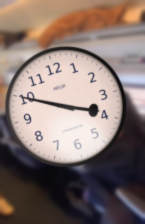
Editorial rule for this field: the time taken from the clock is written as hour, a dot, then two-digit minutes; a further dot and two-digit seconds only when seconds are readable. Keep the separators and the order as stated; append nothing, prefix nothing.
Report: 3.50
